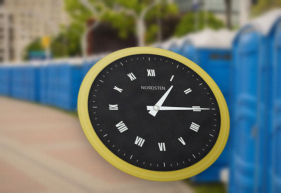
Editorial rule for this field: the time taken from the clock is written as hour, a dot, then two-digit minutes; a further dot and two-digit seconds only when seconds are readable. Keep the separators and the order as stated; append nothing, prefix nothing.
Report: 1.15
